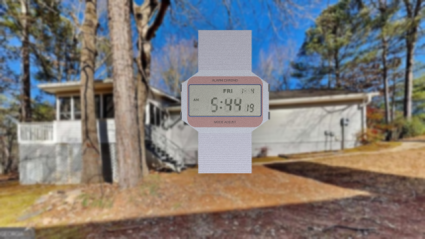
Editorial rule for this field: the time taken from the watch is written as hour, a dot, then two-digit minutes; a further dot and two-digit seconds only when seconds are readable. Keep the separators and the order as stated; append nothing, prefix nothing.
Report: 5.44.19
